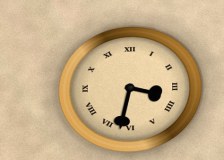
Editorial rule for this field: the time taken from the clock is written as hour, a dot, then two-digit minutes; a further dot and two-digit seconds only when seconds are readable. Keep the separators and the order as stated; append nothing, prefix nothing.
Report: 3.32
